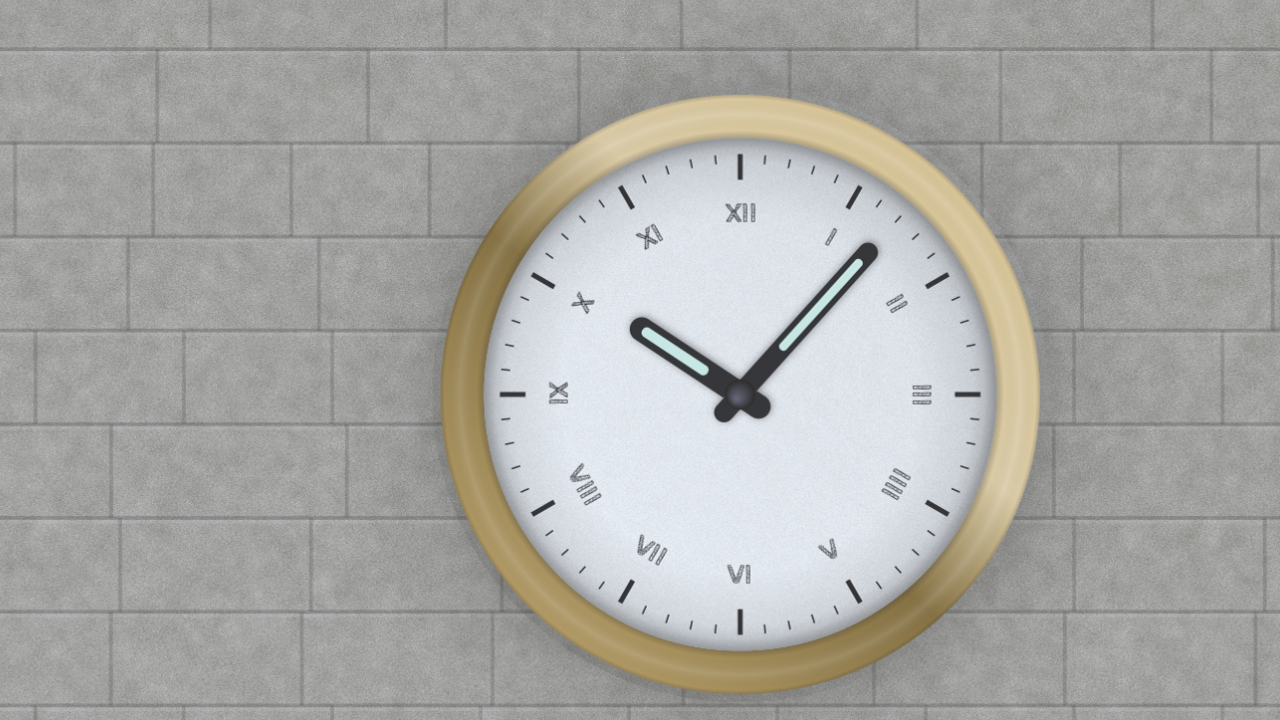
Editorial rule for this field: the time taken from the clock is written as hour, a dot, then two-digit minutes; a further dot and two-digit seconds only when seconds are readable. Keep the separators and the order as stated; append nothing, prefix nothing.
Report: 10.07
